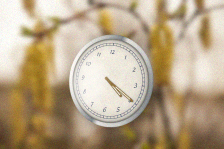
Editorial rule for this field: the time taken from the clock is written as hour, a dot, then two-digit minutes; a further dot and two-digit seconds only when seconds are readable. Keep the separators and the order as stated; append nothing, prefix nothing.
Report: 4.20
